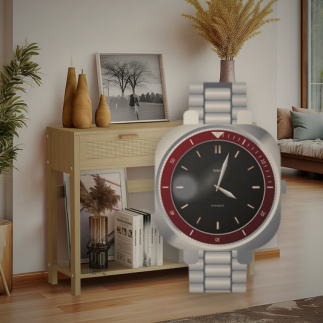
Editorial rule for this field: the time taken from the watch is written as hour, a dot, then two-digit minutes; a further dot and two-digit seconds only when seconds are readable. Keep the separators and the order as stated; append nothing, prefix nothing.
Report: 4.03
